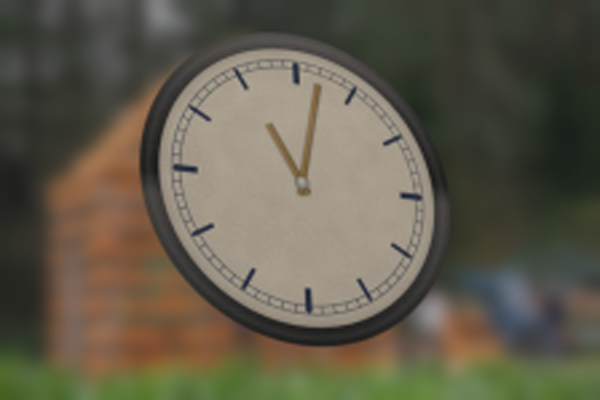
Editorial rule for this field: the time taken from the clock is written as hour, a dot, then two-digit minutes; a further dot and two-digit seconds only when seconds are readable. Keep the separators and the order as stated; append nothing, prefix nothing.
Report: 11.02
